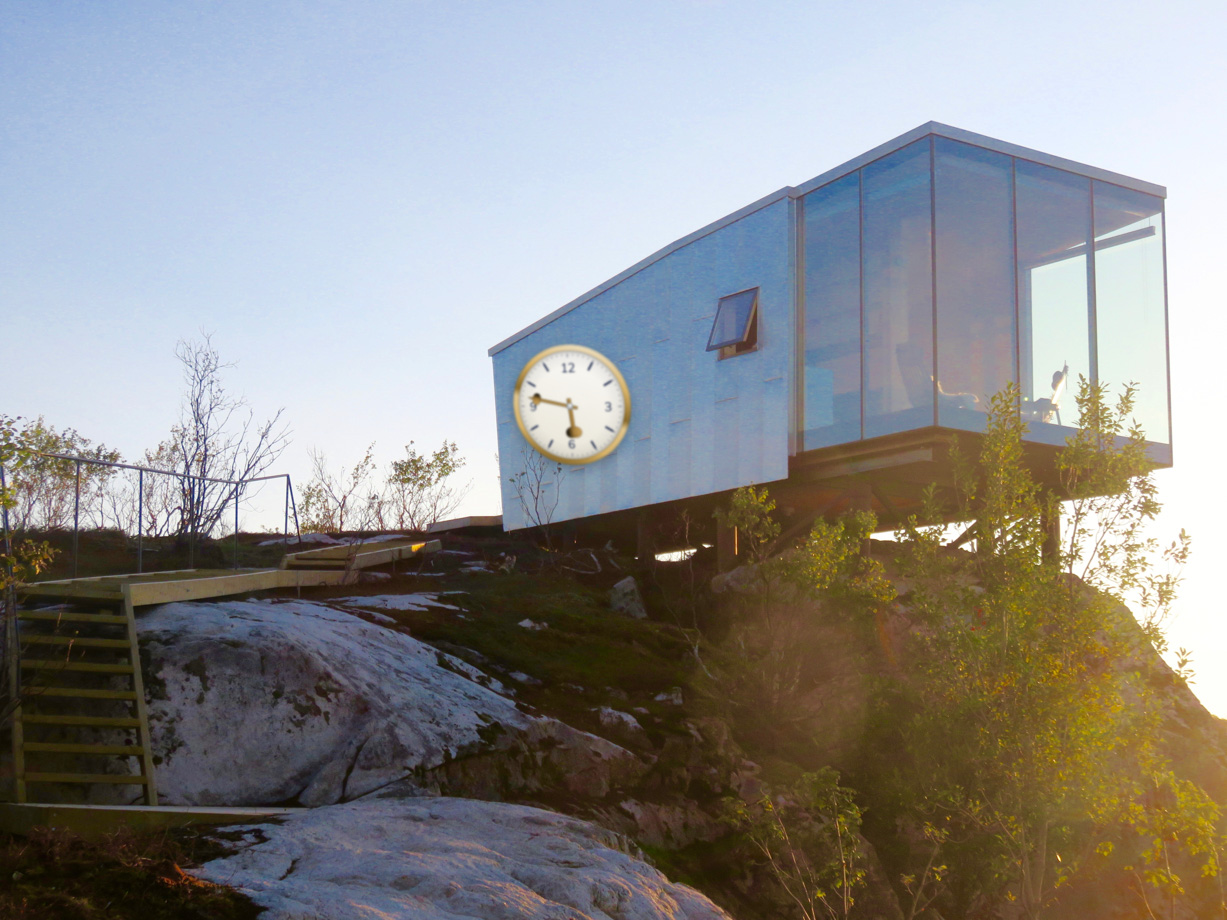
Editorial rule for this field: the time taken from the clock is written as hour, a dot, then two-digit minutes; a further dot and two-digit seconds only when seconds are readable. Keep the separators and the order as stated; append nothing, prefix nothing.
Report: 5.47
